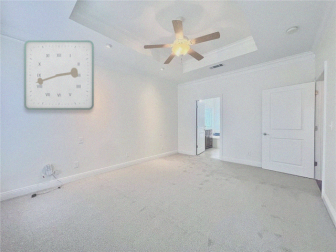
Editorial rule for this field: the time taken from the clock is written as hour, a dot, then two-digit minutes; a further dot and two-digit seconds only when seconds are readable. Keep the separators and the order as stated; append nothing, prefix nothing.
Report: 2.42
